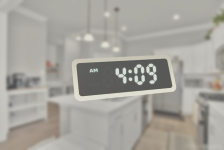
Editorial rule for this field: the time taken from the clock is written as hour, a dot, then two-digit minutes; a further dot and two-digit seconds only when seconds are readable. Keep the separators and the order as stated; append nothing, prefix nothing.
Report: 4.09
